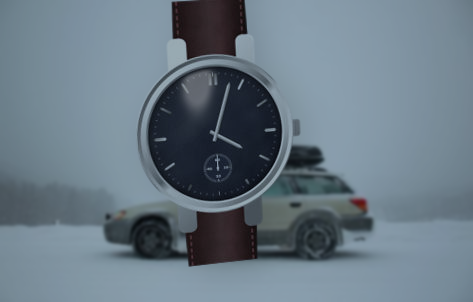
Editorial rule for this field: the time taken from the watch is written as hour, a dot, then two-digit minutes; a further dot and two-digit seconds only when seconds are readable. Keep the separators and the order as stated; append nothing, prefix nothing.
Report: 4.03
